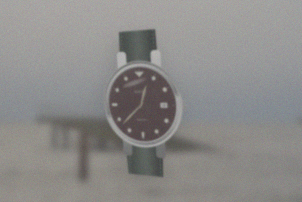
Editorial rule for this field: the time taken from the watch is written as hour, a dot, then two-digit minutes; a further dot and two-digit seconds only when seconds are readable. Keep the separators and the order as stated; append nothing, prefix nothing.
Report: 12.38
